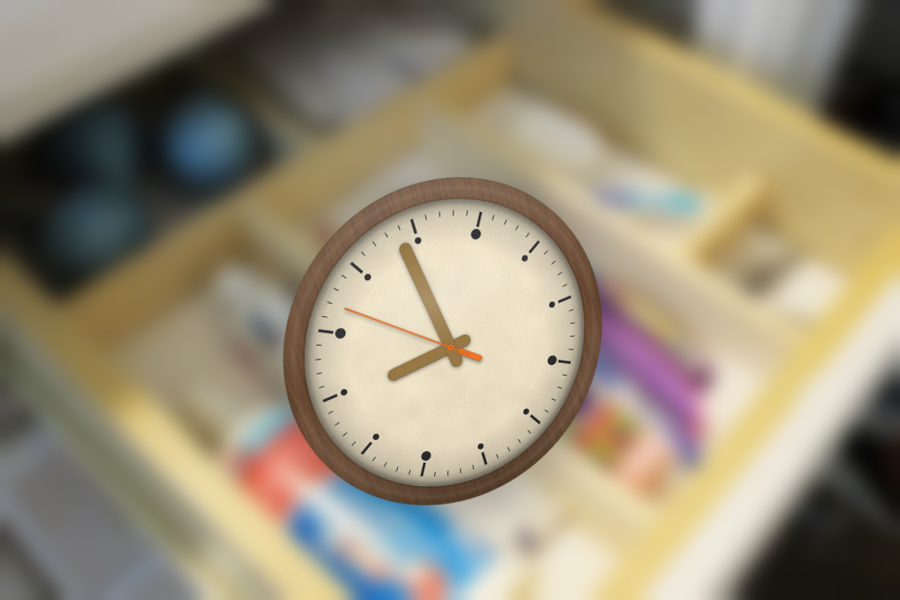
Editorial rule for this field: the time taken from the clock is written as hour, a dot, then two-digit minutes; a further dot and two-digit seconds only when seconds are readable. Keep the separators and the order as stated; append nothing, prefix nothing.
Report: 7.53.47
